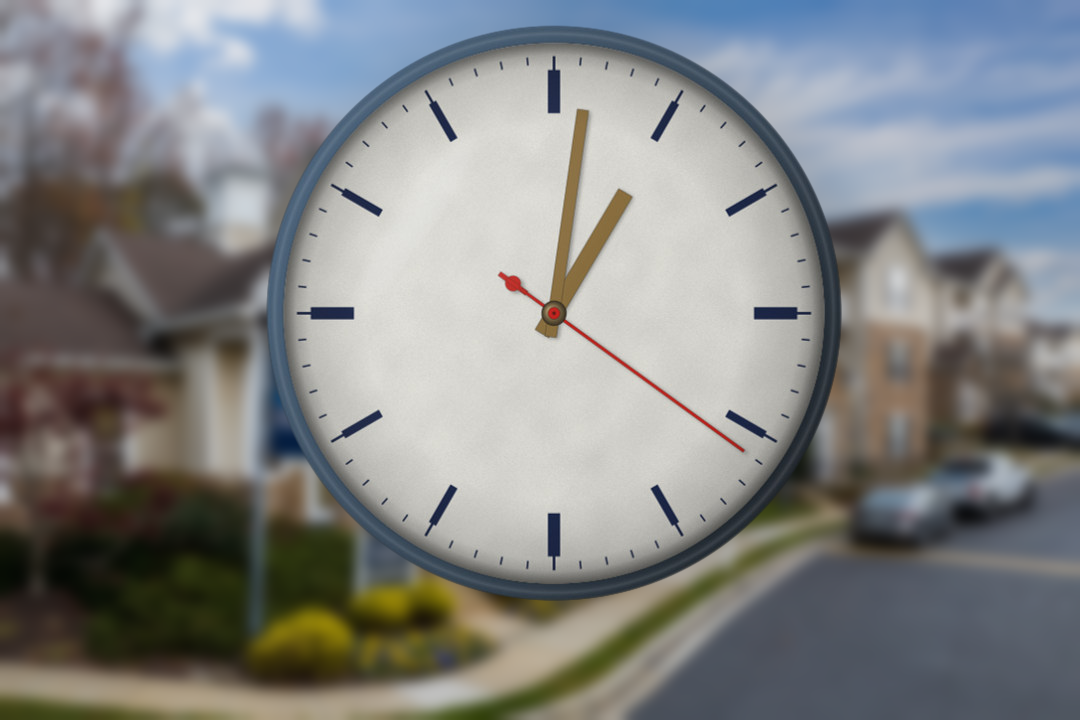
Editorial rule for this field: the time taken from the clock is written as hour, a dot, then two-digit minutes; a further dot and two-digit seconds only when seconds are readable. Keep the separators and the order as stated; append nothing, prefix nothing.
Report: 1.01.21
